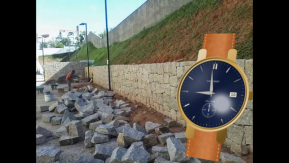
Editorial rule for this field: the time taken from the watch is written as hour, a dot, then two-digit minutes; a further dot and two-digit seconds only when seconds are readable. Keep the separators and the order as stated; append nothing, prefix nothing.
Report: 8.59
